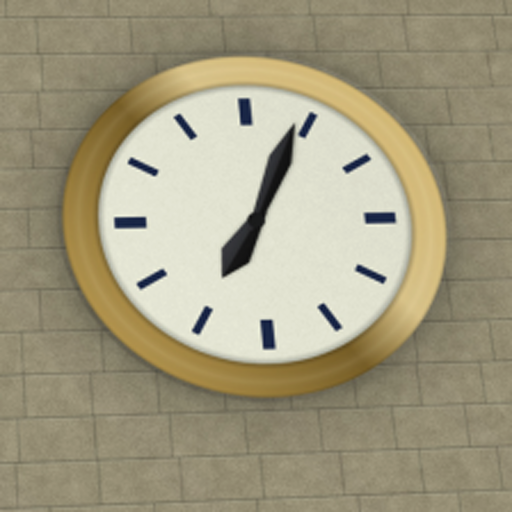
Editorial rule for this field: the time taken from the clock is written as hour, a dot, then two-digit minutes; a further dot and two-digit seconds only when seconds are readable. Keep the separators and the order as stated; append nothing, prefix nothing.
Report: 7.04
